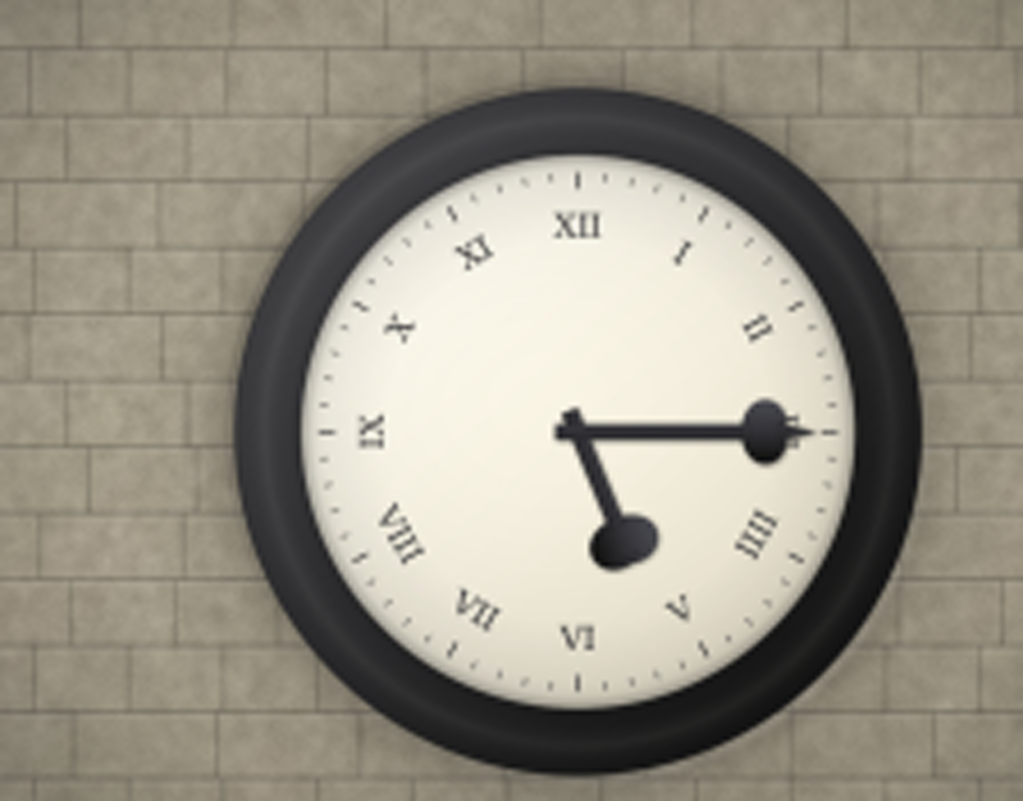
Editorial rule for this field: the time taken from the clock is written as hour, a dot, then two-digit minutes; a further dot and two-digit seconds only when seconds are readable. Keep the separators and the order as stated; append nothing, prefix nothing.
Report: 5.15
